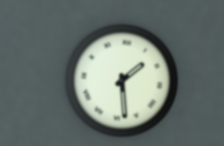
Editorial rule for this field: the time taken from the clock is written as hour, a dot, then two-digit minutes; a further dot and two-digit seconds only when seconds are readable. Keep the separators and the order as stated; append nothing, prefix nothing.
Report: 1.28
